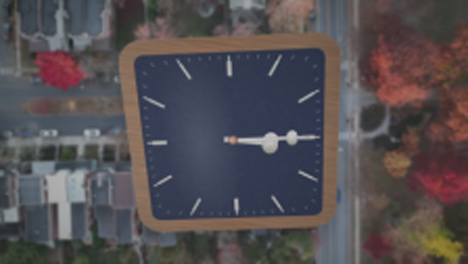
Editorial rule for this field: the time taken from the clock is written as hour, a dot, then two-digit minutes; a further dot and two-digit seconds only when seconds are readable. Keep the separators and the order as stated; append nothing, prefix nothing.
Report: 3.15
